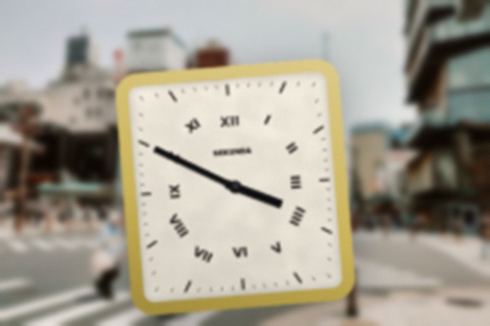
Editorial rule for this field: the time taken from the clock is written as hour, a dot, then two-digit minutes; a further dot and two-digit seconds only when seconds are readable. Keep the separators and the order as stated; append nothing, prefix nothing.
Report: 3.50
